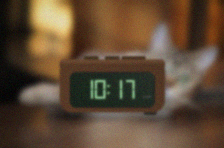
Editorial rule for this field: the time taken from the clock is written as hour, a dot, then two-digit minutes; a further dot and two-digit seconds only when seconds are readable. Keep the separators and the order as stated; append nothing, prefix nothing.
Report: 10.17
